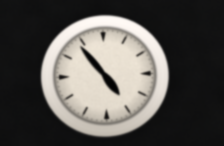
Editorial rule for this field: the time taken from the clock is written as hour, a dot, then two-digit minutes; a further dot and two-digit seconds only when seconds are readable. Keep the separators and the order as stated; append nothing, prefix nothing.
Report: 4.54
